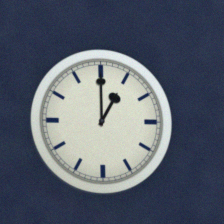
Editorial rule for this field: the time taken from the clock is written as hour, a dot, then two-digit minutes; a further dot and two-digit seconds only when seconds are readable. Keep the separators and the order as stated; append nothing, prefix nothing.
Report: 1.00
